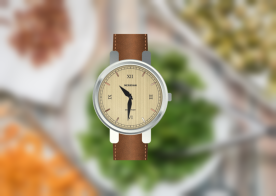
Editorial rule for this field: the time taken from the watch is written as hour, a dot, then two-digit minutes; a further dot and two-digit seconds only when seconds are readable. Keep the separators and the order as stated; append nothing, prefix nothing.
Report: 10.31
